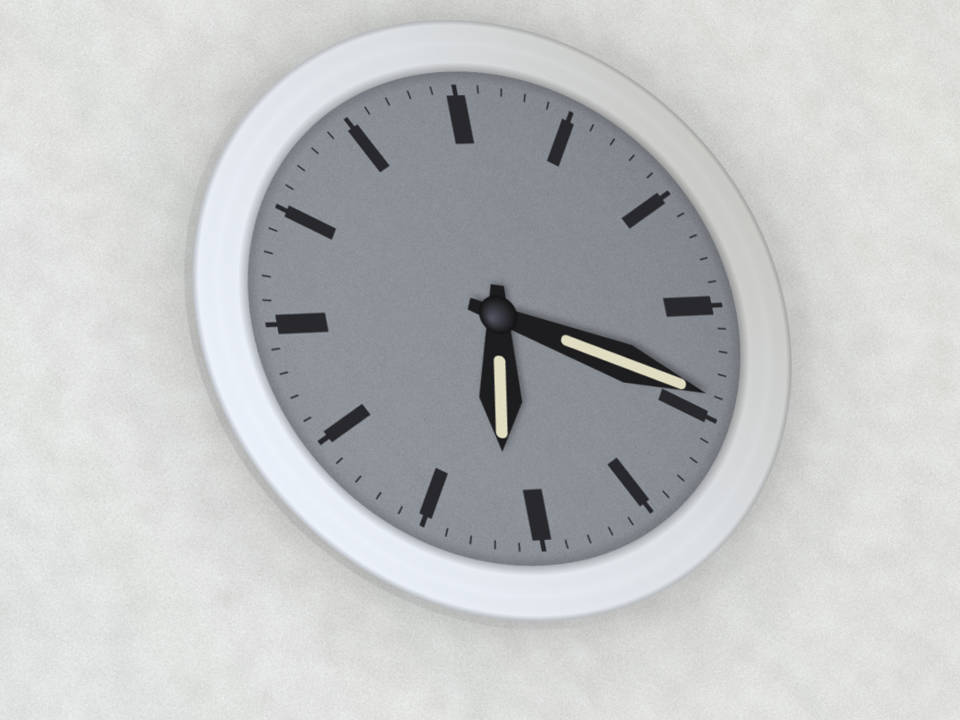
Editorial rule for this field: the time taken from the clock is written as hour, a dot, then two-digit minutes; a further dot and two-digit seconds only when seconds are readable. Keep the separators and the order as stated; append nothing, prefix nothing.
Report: 6.19
